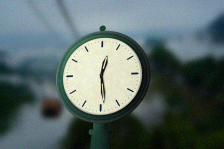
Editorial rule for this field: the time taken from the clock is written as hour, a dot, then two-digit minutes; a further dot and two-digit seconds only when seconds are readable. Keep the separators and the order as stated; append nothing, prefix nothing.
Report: 12.29
